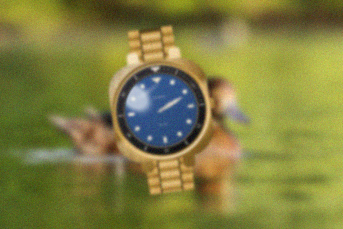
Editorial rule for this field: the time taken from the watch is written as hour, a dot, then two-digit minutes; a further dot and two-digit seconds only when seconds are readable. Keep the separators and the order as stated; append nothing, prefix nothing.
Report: 2.11
